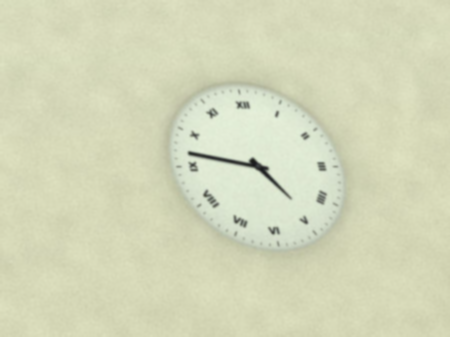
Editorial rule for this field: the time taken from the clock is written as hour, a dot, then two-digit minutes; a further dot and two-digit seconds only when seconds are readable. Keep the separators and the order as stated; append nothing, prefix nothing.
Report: 4.47
